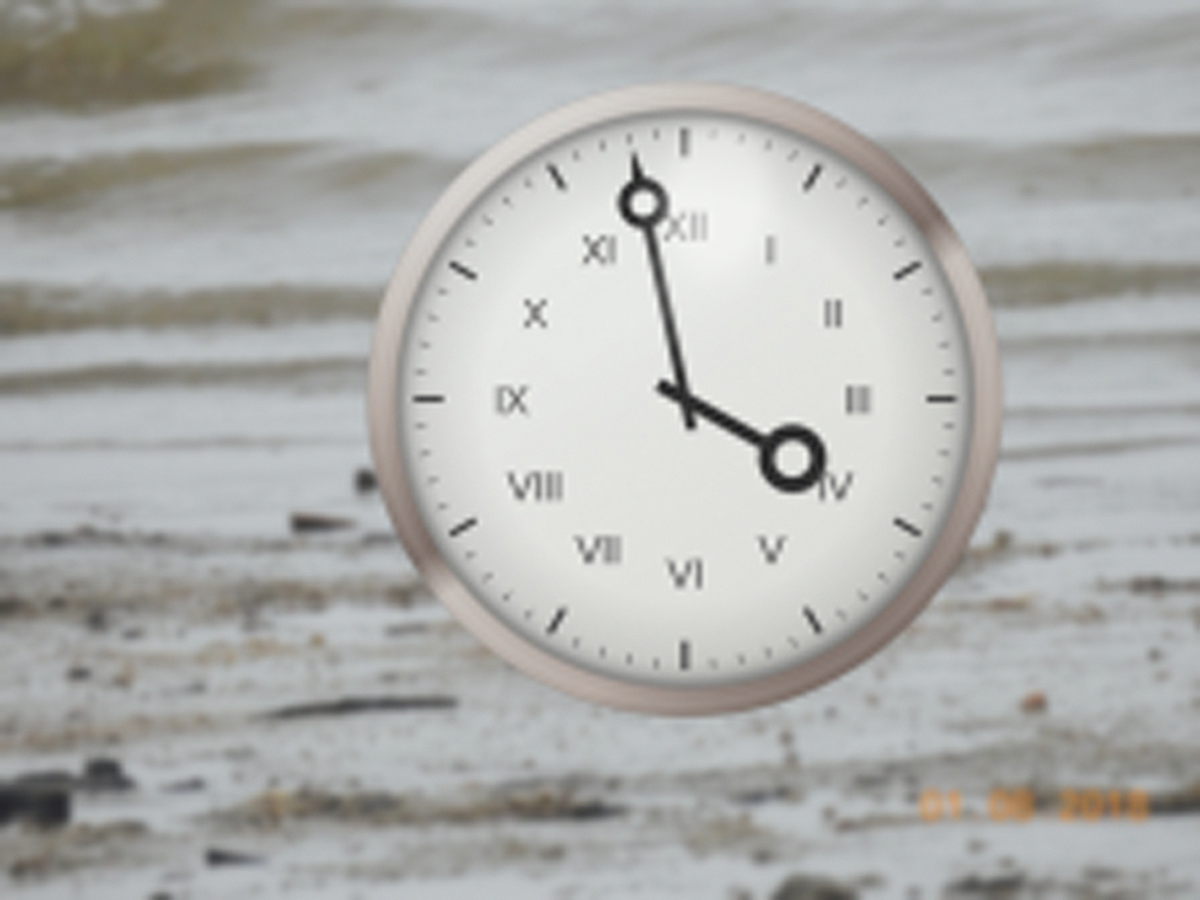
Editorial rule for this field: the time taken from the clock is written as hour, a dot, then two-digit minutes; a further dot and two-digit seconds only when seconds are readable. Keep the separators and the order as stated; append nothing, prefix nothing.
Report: 3.58
